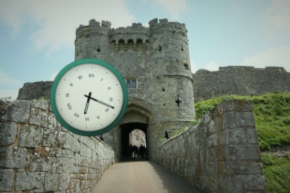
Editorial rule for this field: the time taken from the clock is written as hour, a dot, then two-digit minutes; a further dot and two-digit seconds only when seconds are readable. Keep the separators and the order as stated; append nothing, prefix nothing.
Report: 6.18
